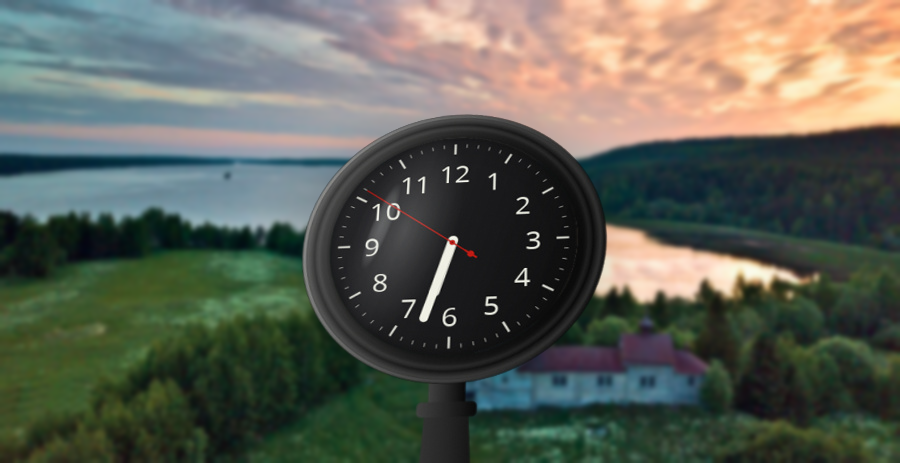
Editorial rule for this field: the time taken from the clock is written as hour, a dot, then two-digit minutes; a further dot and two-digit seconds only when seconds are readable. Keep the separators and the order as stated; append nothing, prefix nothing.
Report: 6.32.51
